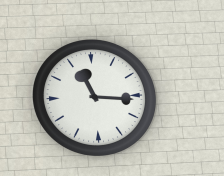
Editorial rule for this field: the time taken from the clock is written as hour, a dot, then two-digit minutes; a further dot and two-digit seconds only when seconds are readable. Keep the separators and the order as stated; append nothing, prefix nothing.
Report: 11.16
